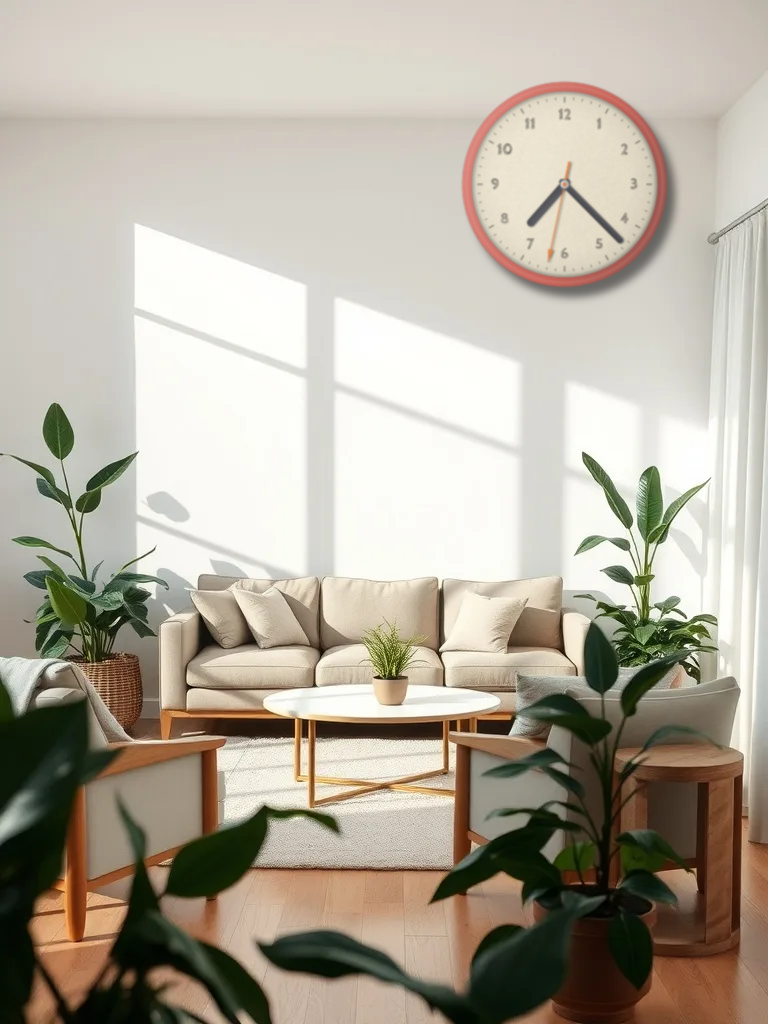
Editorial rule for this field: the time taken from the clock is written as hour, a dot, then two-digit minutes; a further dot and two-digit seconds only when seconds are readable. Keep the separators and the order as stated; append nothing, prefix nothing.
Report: 7.22.32
